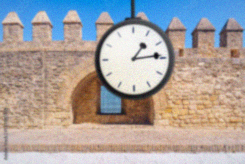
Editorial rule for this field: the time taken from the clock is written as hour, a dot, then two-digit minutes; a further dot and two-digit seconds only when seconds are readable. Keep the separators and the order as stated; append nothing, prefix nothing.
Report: 1.14
